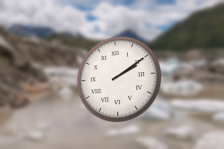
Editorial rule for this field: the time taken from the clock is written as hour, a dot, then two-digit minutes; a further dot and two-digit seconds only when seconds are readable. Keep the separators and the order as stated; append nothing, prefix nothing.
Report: 2.10
